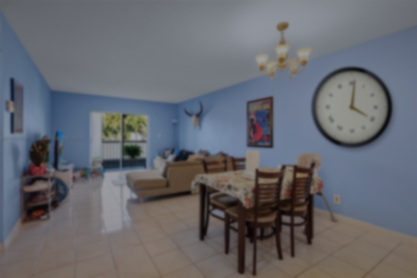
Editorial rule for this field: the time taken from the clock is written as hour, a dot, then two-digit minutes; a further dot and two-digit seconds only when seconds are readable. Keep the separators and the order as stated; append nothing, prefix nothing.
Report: 4.01
